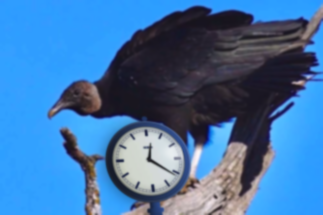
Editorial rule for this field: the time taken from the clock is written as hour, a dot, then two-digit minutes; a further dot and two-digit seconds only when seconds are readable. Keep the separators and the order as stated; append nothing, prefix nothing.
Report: 12.21
